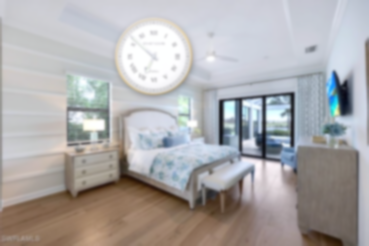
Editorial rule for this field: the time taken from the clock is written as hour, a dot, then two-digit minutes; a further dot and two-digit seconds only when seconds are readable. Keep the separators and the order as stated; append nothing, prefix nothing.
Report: 6.52
